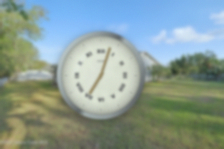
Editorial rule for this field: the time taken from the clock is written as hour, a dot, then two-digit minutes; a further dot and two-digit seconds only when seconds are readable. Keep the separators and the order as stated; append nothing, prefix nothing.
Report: 7.03
